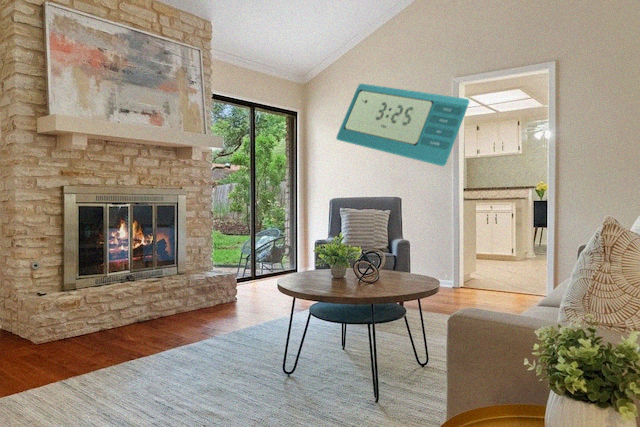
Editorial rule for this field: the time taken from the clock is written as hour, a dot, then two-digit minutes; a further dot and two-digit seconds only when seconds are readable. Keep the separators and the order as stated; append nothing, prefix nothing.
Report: 3.25
